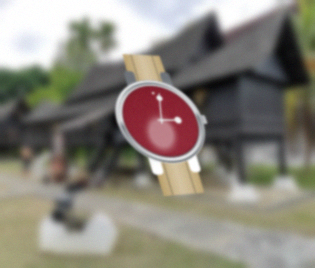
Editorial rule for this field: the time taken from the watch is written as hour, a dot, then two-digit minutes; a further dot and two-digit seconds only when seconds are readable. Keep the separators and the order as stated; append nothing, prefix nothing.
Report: 3.02
